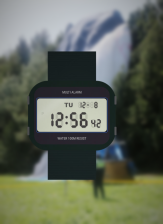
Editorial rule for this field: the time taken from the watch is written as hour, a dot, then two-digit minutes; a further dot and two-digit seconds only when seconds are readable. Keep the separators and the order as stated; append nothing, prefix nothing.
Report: 12.56.42
